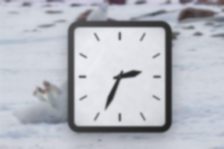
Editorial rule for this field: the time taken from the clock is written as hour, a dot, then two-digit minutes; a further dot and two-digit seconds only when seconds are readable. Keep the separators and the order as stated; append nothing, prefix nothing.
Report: 2.34
